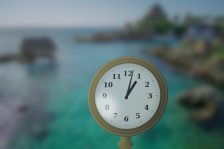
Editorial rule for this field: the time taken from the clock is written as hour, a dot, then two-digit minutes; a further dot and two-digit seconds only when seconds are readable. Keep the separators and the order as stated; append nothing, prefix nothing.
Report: 1.02
